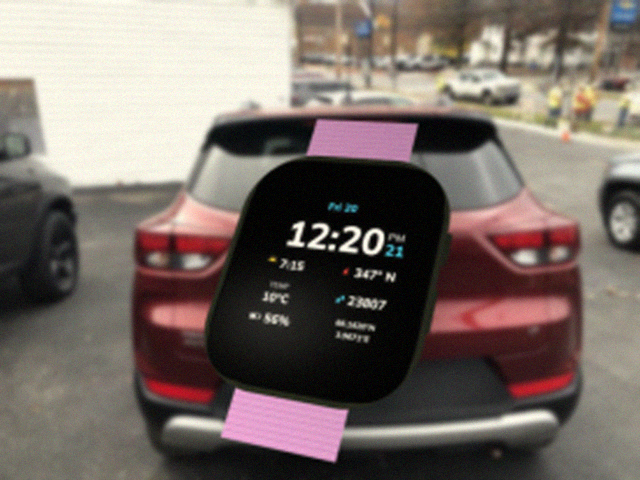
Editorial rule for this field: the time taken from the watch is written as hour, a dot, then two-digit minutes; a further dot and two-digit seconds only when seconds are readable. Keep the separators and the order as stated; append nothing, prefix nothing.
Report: 12.20
